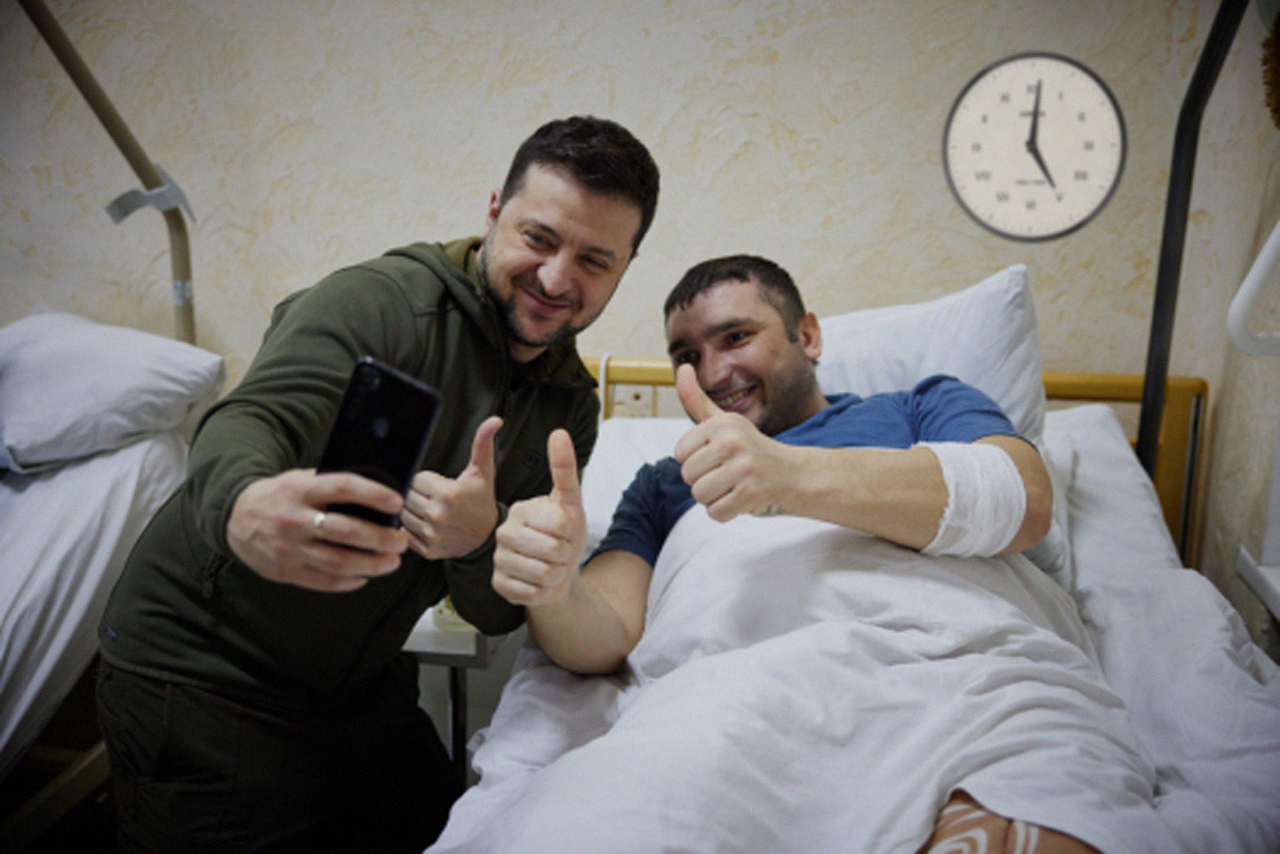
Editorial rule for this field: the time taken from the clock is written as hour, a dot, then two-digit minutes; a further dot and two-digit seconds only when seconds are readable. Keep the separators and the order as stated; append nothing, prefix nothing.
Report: 5.01
